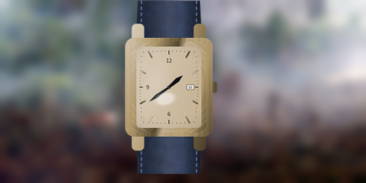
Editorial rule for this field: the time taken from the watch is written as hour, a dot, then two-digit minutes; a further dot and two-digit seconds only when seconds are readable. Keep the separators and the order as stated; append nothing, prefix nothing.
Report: 1.39
